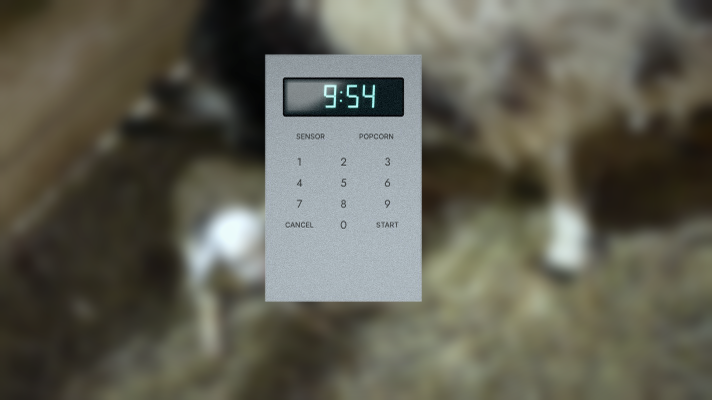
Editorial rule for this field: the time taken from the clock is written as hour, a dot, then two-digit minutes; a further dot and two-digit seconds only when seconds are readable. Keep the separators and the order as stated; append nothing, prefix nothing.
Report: 9.54
